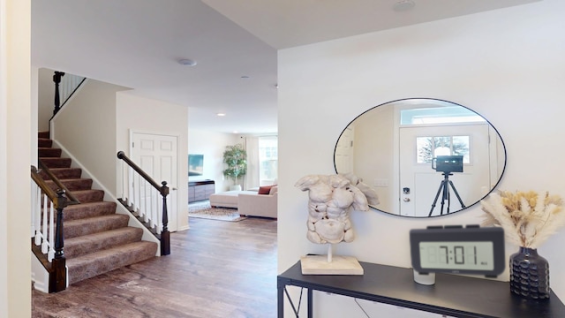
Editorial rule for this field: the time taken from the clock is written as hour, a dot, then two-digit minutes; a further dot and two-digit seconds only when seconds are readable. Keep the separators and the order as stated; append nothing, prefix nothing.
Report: 7.01
